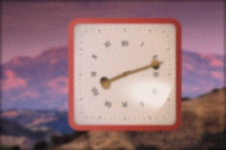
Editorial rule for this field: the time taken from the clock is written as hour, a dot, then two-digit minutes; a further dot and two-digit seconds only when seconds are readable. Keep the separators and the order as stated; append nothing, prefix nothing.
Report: 8.12
